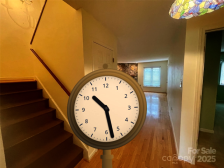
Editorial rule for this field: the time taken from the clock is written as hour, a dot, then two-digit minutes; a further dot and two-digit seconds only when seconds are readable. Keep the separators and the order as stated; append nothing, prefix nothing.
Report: 10.28
